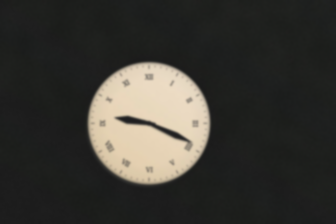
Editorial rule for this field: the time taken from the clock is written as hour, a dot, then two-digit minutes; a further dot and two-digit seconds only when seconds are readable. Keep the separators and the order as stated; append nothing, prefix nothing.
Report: 9.19
